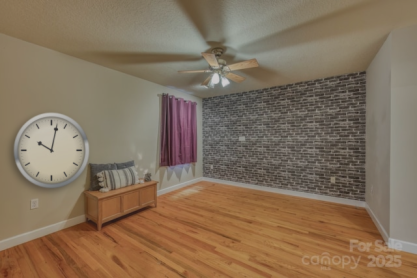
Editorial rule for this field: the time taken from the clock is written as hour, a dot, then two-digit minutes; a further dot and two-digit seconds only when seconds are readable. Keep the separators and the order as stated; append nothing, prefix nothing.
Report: 10.02
